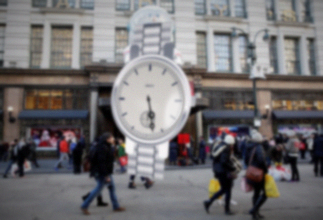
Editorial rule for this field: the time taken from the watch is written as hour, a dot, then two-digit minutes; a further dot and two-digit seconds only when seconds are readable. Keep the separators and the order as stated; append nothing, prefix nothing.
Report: 5.28
